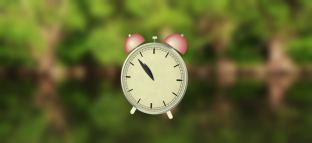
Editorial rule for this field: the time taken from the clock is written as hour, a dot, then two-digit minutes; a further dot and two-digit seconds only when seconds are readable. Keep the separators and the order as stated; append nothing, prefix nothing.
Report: 10.53
